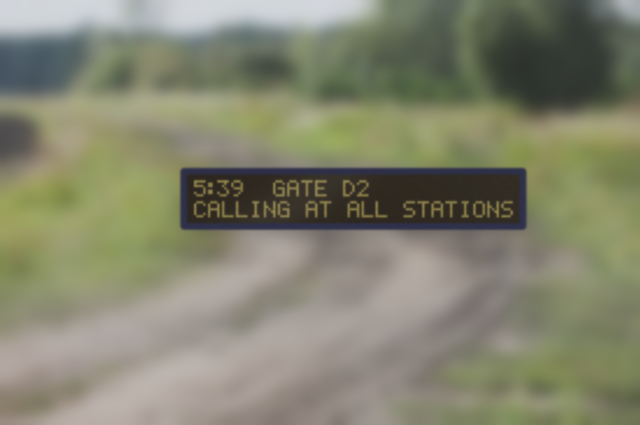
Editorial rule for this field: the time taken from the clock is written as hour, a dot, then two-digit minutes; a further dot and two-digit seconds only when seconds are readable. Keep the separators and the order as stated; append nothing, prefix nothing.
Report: 5.39
